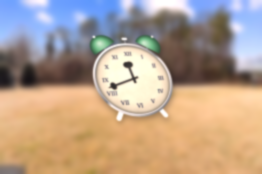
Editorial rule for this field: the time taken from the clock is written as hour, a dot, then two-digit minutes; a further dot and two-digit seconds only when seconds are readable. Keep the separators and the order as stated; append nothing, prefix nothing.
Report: 11.42
